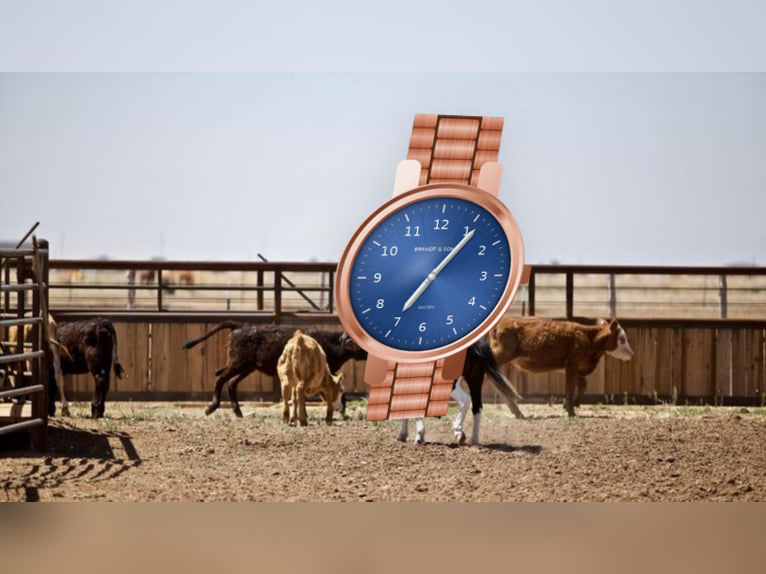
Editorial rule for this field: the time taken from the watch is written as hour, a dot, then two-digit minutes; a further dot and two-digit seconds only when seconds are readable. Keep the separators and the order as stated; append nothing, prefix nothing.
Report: 7.06
